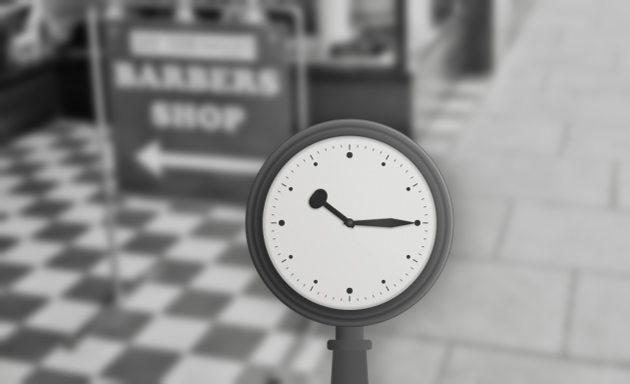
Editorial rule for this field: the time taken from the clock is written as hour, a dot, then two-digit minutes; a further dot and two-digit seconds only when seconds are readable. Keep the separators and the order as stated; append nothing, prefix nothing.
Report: 10.15
